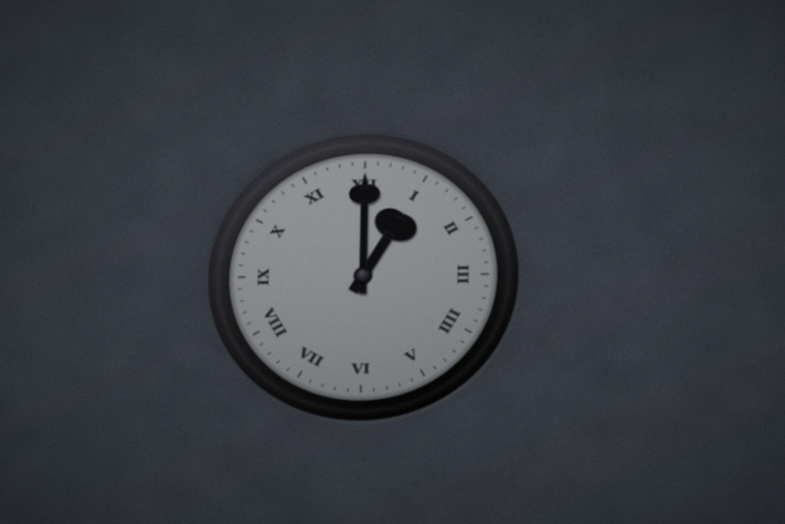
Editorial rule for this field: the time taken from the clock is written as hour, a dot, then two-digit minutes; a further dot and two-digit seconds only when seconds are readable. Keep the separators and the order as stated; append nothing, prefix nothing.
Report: 1.00
